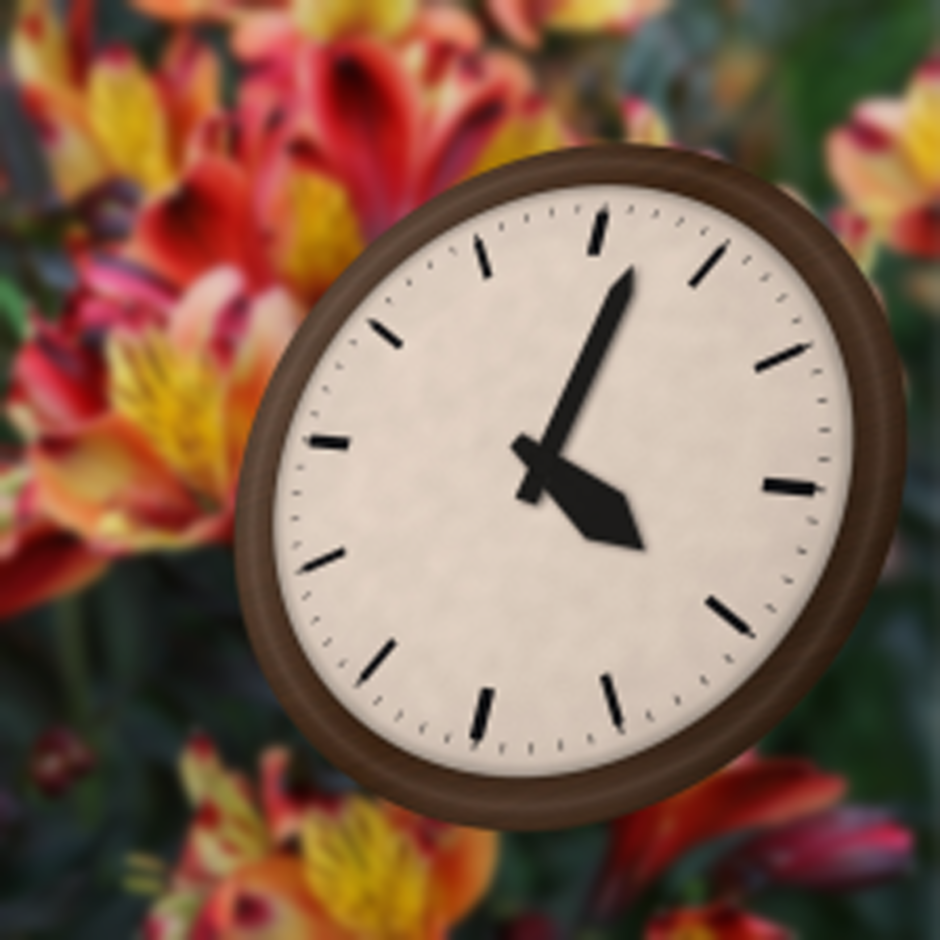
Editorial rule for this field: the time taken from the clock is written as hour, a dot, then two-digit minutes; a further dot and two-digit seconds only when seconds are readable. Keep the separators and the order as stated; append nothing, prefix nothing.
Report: 4.02
